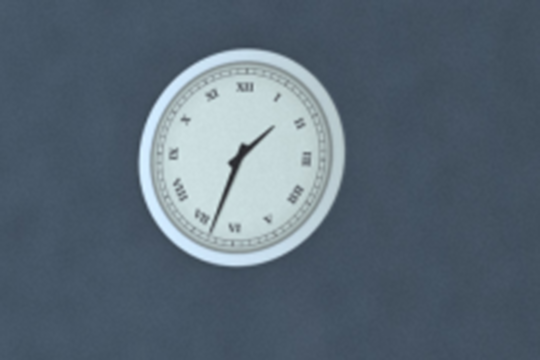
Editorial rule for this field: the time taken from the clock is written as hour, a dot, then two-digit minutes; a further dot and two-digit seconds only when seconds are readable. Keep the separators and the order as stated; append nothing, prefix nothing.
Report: 1.33
